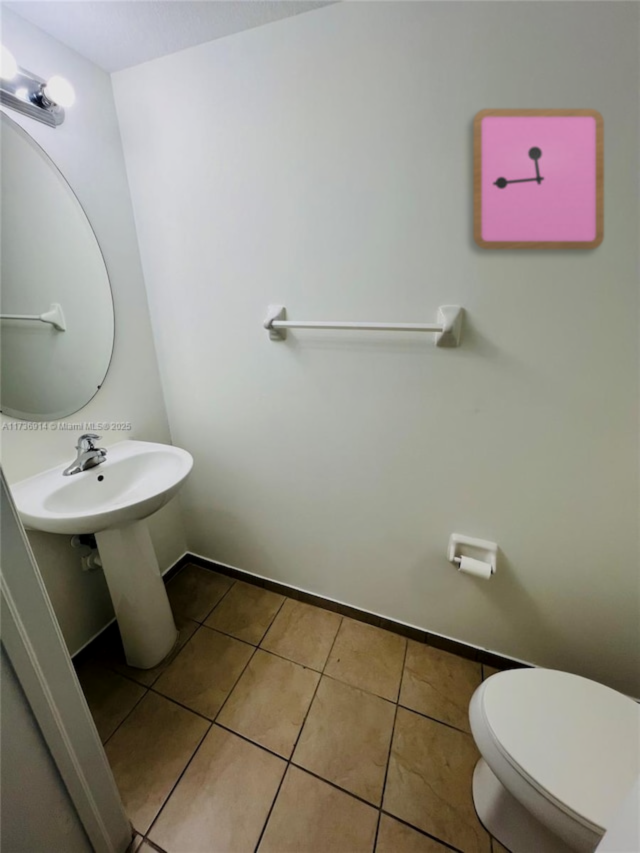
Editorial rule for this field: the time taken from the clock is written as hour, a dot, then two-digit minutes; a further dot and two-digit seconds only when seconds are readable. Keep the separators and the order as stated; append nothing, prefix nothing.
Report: 11.44
